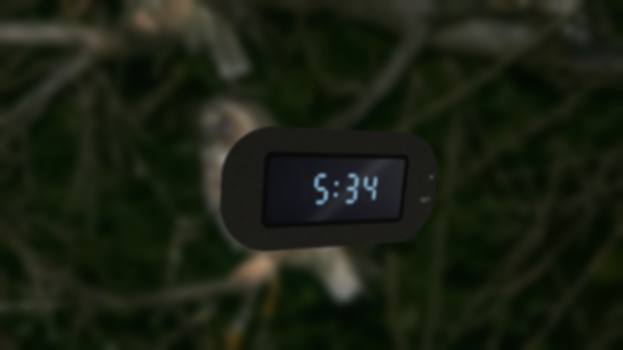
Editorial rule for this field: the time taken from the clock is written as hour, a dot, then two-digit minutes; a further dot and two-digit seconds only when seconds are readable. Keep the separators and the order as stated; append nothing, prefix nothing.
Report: 5.34
